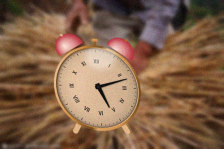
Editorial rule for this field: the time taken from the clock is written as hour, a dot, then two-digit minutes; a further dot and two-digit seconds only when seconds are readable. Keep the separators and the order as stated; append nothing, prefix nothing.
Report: 5.12
